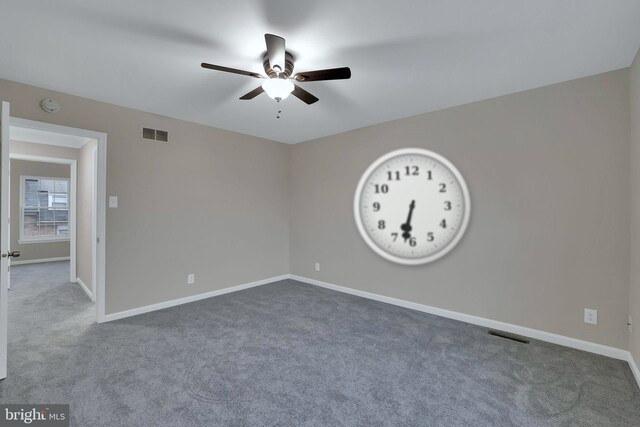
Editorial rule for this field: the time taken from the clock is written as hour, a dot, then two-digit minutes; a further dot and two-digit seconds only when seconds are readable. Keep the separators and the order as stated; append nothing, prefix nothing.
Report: 6.32
